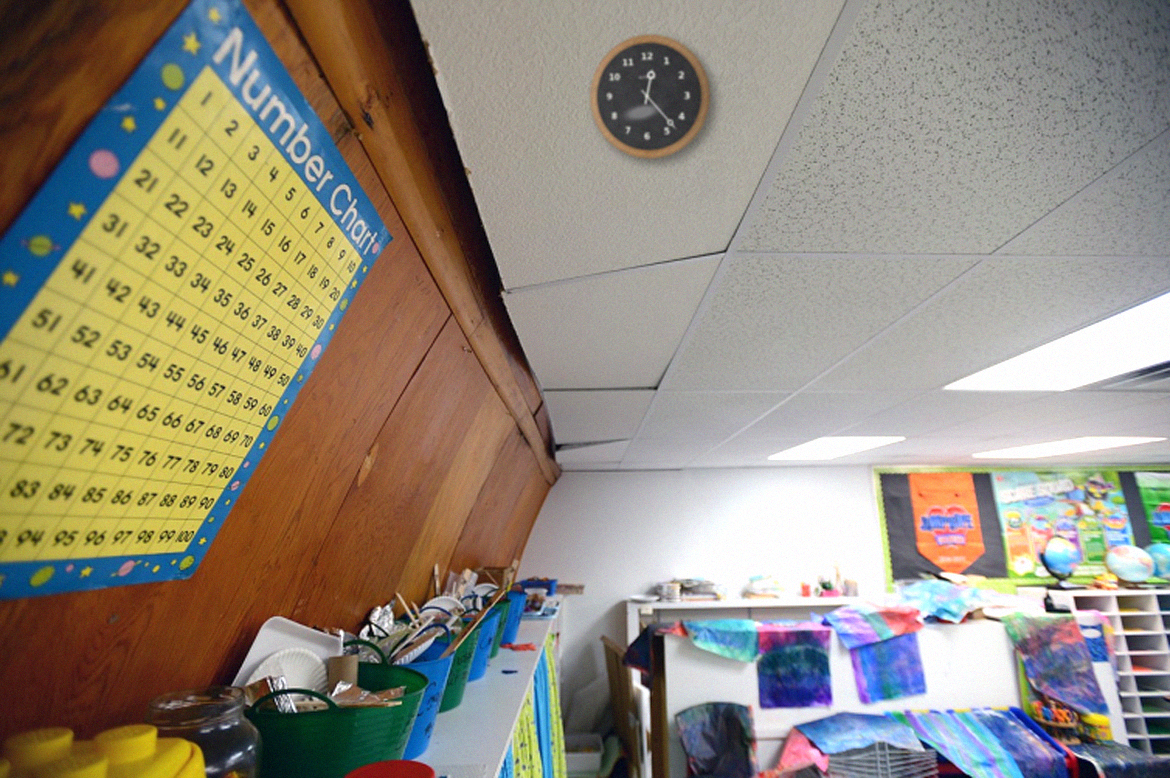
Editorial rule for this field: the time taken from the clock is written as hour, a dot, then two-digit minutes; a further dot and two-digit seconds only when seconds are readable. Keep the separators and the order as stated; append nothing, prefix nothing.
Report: 12.23
